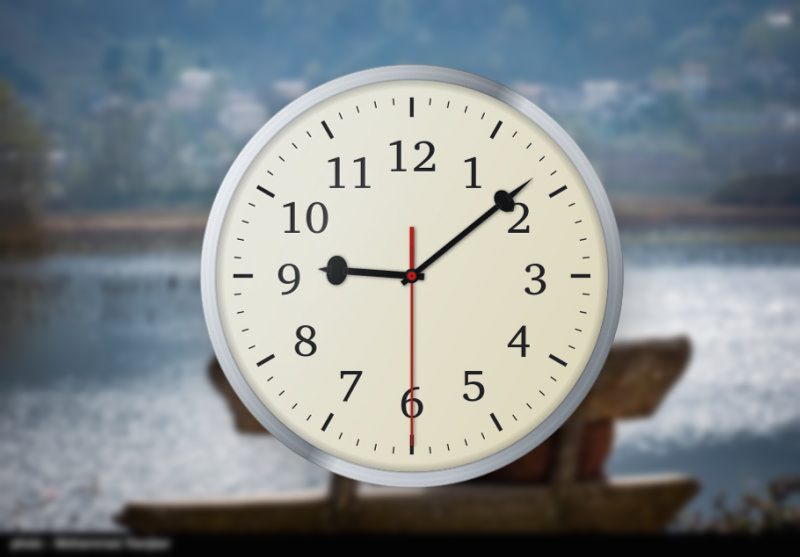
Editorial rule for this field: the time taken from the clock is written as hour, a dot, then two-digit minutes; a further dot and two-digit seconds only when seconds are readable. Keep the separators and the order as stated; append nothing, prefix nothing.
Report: 9.08.30
